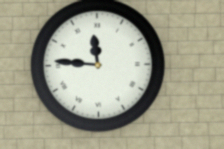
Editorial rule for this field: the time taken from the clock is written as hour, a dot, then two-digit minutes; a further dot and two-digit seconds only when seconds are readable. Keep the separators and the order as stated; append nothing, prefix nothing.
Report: 11.46
